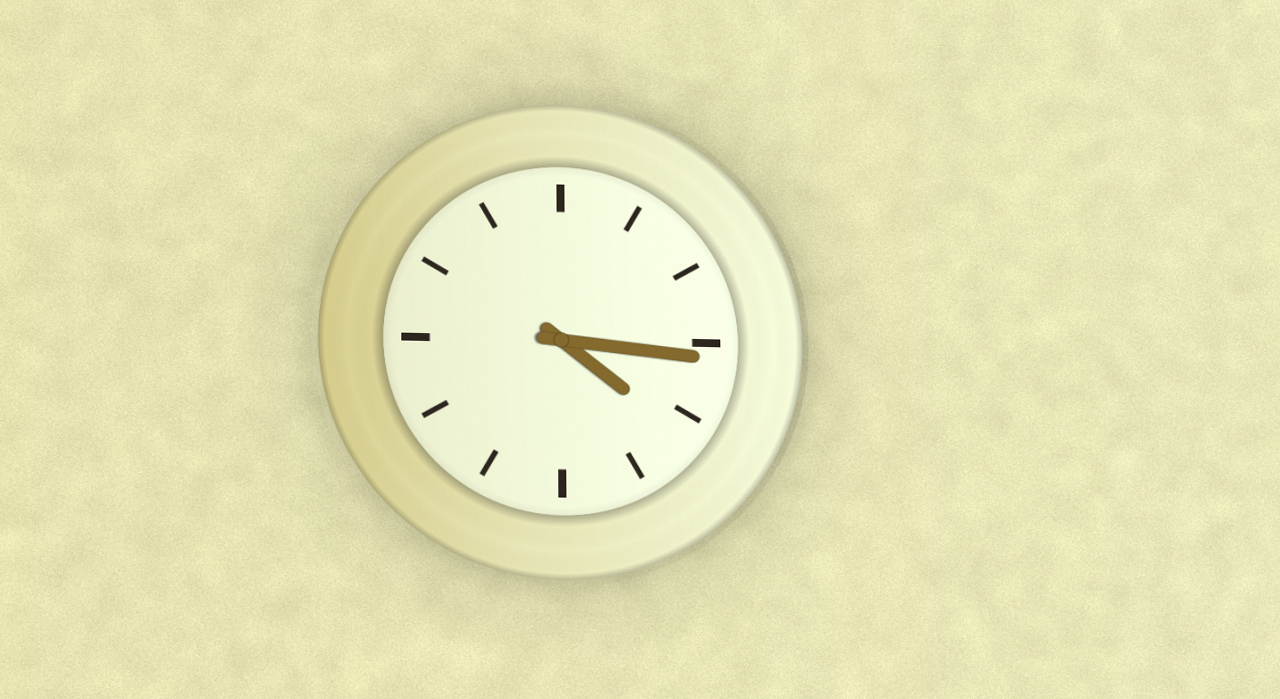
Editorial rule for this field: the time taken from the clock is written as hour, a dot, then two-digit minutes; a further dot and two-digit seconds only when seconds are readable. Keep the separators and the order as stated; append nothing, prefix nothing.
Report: 4.16
